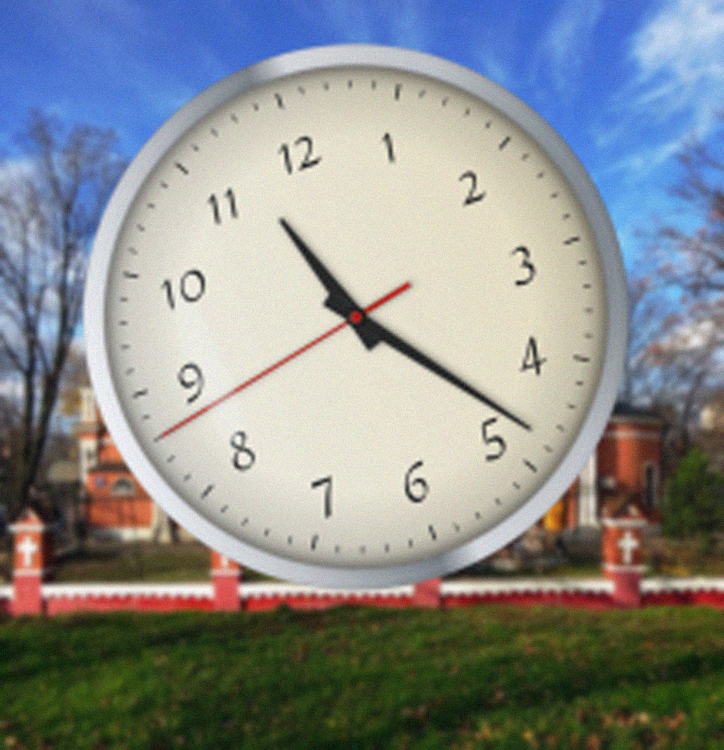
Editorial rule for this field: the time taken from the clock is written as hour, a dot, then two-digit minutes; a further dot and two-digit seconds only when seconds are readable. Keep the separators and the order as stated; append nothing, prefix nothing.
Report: 11.23.43
